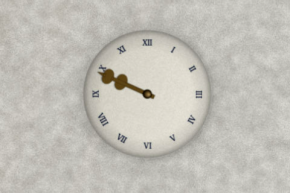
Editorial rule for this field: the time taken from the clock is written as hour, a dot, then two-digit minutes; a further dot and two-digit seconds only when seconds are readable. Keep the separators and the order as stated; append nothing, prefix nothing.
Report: 9.49
